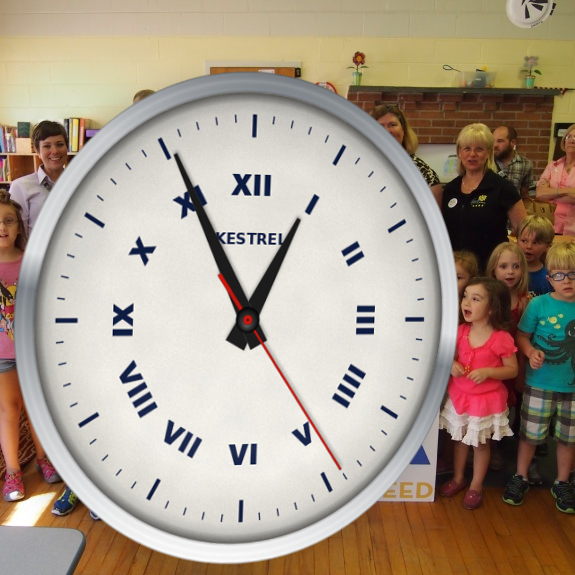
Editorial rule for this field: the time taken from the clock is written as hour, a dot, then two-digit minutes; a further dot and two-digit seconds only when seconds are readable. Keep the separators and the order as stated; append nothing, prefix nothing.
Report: 12.55.24
